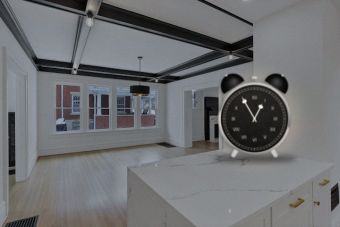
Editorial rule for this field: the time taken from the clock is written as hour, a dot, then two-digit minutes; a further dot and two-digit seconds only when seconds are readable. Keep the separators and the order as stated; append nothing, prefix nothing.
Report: 12.55
